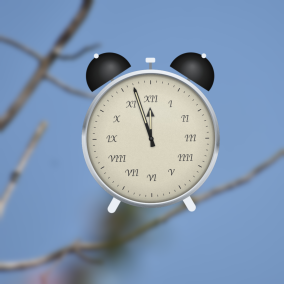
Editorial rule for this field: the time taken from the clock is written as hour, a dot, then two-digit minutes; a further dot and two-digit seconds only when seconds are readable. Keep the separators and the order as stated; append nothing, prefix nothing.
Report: 11.57
